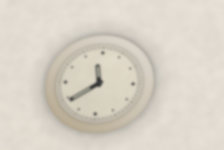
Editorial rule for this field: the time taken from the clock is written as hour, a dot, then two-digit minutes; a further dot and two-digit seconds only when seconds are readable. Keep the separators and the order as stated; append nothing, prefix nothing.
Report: 11.39
